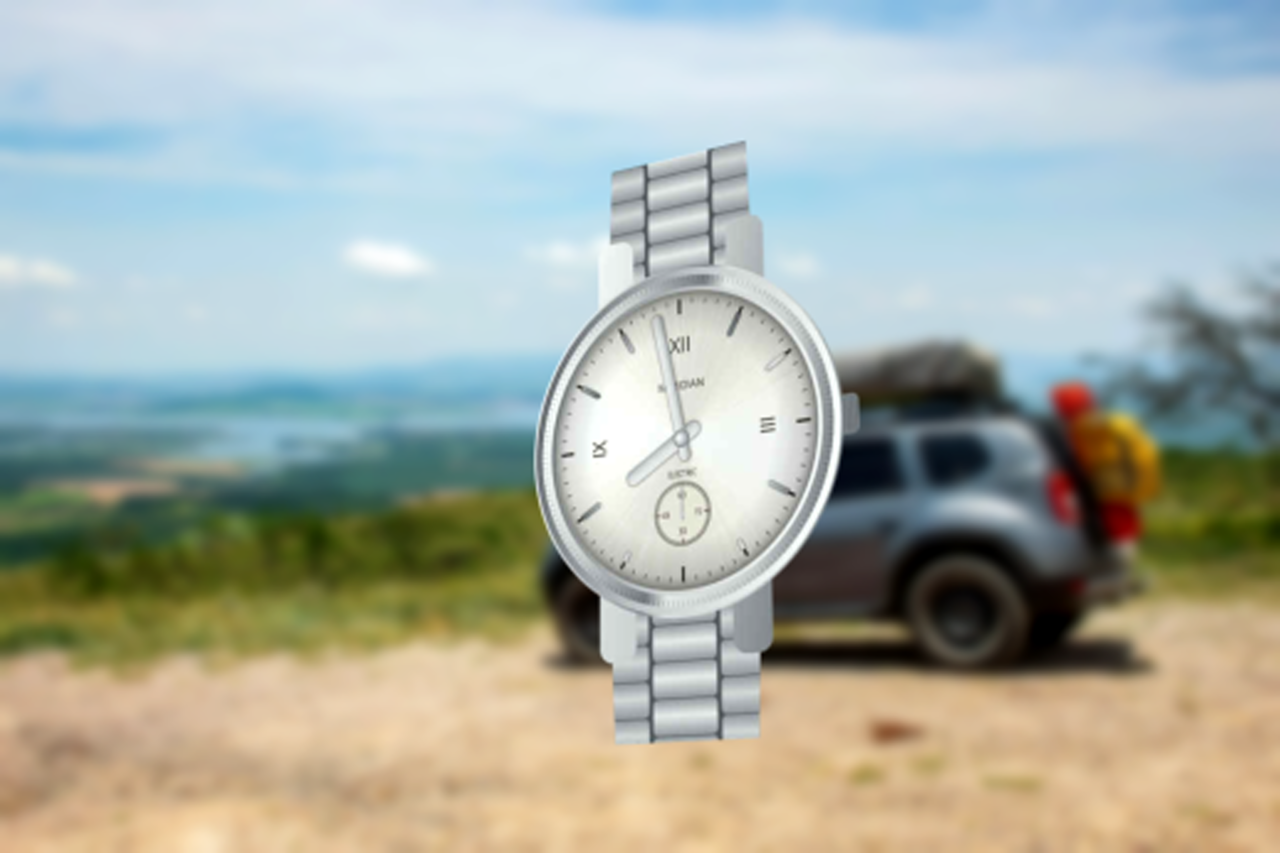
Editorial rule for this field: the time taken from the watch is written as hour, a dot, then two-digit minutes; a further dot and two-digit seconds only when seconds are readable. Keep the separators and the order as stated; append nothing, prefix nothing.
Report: 7.58
